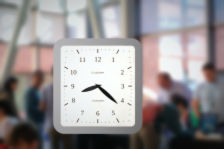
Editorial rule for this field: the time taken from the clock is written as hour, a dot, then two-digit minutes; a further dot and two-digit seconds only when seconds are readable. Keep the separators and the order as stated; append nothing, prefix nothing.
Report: 8.22
